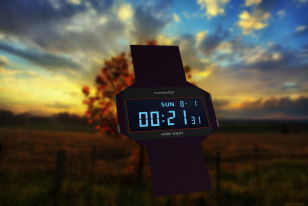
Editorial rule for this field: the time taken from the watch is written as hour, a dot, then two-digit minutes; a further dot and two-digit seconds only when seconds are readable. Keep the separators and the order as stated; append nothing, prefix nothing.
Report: 0.21.31
